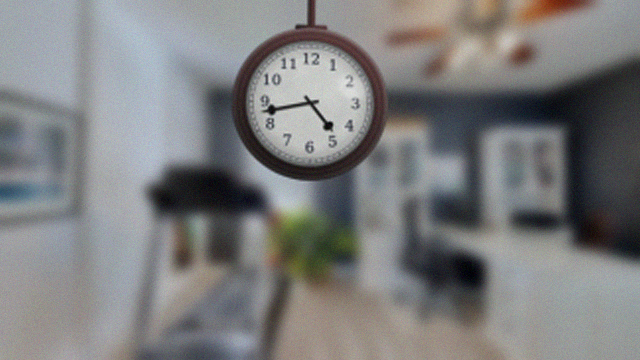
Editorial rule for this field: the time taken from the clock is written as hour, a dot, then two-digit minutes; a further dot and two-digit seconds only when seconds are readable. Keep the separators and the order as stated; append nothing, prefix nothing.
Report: 4.43
